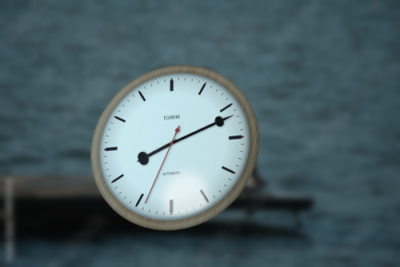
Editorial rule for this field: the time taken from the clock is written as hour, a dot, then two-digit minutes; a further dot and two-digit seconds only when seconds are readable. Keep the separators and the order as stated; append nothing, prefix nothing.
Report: 8.11.34
